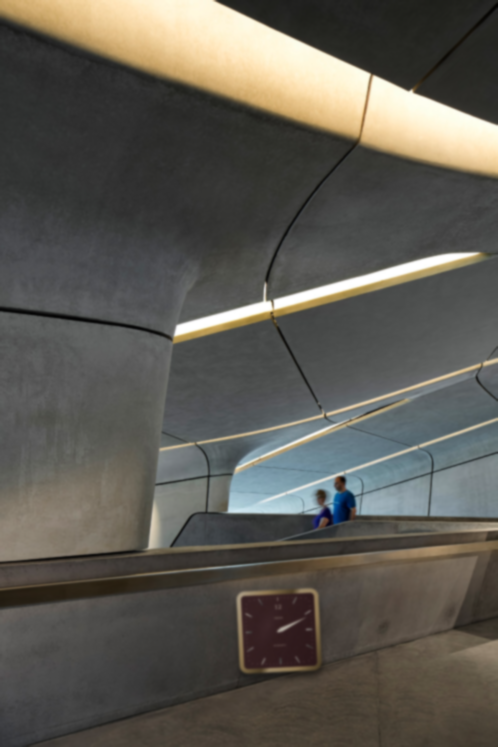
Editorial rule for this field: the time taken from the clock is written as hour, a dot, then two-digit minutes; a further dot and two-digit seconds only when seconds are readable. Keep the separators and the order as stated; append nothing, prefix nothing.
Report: 2.11
